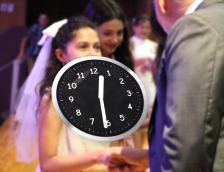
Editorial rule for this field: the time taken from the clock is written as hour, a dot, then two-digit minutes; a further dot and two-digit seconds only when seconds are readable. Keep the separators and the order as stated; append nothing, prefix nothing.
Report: 12.31
